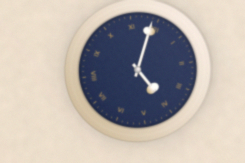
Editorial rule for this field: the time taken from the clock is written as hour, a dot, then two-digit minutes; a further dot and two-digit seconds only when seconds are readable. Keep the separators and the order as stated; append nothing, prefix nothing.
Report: 3.59
